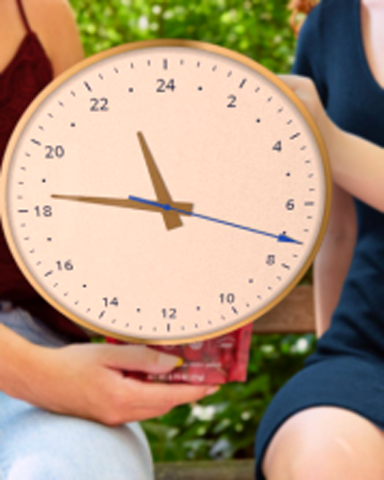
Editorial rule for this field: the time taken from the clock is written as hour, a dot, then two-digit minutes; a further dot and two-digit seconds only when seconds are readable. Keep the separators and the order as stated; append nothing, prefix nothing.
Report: 22.46.18
